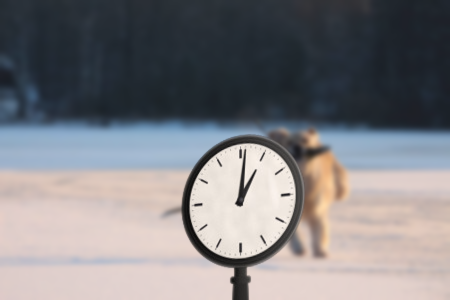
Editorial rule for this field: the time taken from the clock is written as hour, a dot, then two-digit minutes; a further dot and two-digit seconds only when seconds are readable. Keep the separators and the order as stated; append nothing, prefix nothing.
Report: 1.01
